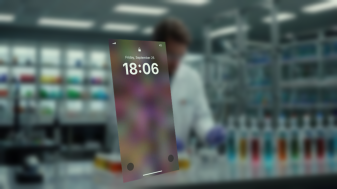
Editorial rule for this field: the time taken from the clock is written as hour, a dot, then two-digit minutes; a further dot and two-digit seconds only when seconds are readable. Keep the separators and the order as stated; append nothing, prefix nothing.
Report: 18.06
